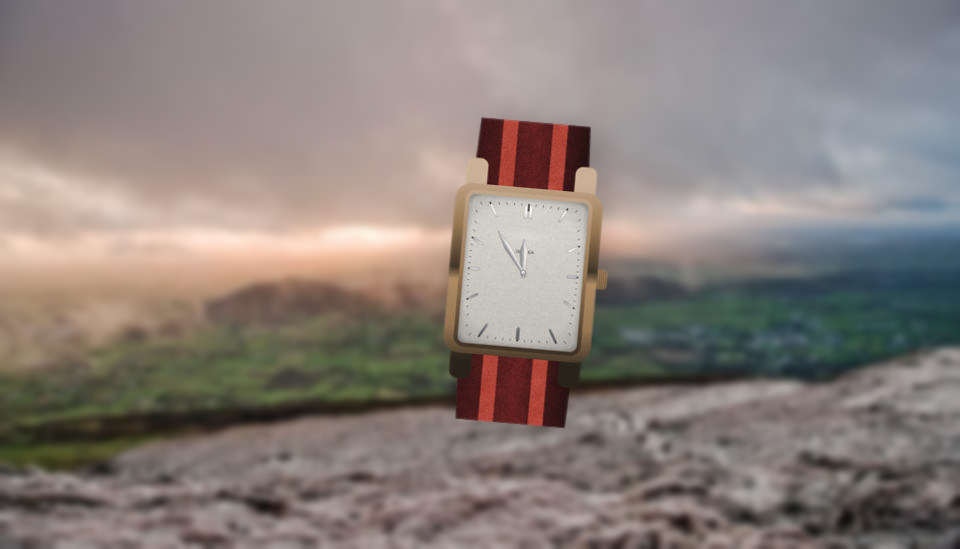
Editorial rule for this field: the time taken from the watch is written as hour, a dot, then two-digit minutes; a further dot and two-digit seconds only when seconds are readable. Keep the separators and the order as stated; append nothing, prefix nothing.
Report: 11.54
